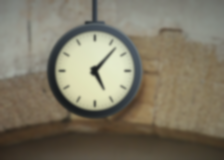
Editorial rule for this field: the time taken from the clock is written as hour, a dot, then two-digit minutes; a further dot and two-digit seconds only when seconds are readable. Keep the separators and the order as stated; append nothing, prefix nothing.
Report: 5.07
